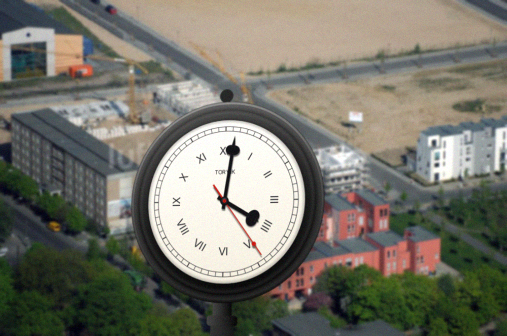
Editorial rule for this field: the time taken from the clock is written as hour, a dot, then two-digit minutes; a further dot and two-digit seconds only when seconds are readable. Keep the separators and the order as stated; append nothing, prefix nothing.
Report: 4.01.24
